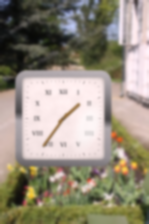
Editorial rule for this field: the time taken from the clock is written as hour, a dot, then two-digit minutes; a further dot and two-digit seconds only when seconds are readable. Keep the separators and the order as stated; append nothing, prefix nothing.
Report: 1.36
